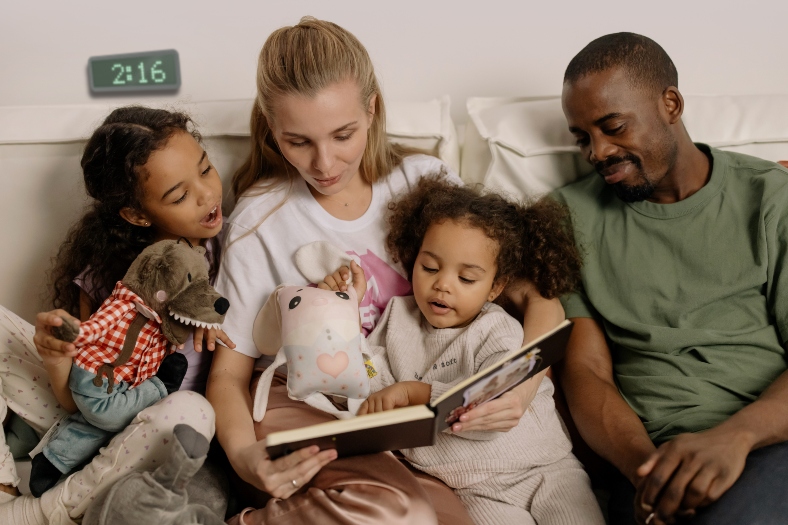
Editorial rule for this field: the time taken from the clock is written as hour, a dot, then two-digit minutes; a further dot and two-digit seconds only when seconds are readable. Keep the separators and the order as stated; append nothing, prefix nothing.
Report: 2.16
